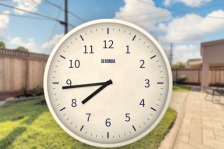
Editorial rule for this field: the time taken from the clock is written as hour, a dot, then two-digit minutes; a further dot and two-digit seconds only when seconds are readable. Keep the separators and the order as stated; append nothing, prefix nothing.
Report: 7.44
